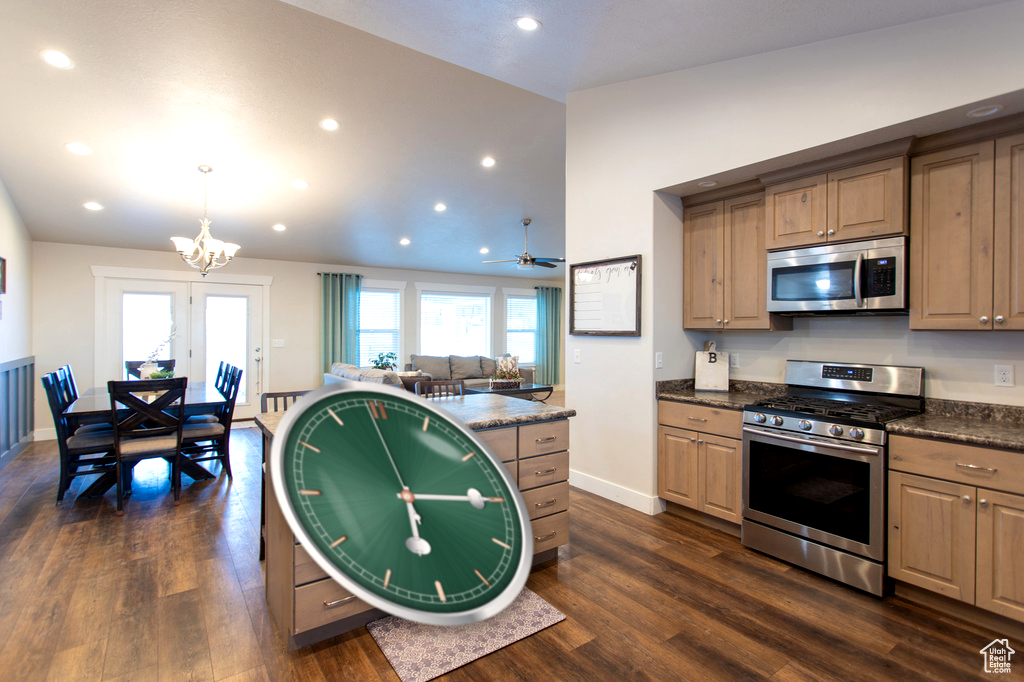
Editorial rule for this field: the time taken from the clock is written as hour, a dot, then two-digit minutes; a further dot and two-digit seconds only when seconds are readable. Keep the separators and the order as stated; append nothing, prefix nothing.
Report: 6.14.59
